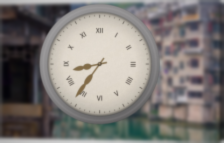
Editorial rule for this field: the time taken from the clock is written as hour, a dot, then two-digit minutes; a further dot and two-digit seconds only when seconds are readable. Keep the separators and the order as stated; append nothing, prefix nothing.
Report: 8.36
